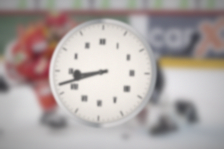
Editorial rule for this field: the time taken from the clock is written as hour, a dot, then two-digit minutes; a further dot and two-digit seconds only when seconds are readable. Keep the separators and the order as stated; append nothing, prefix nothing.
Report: 8.42
